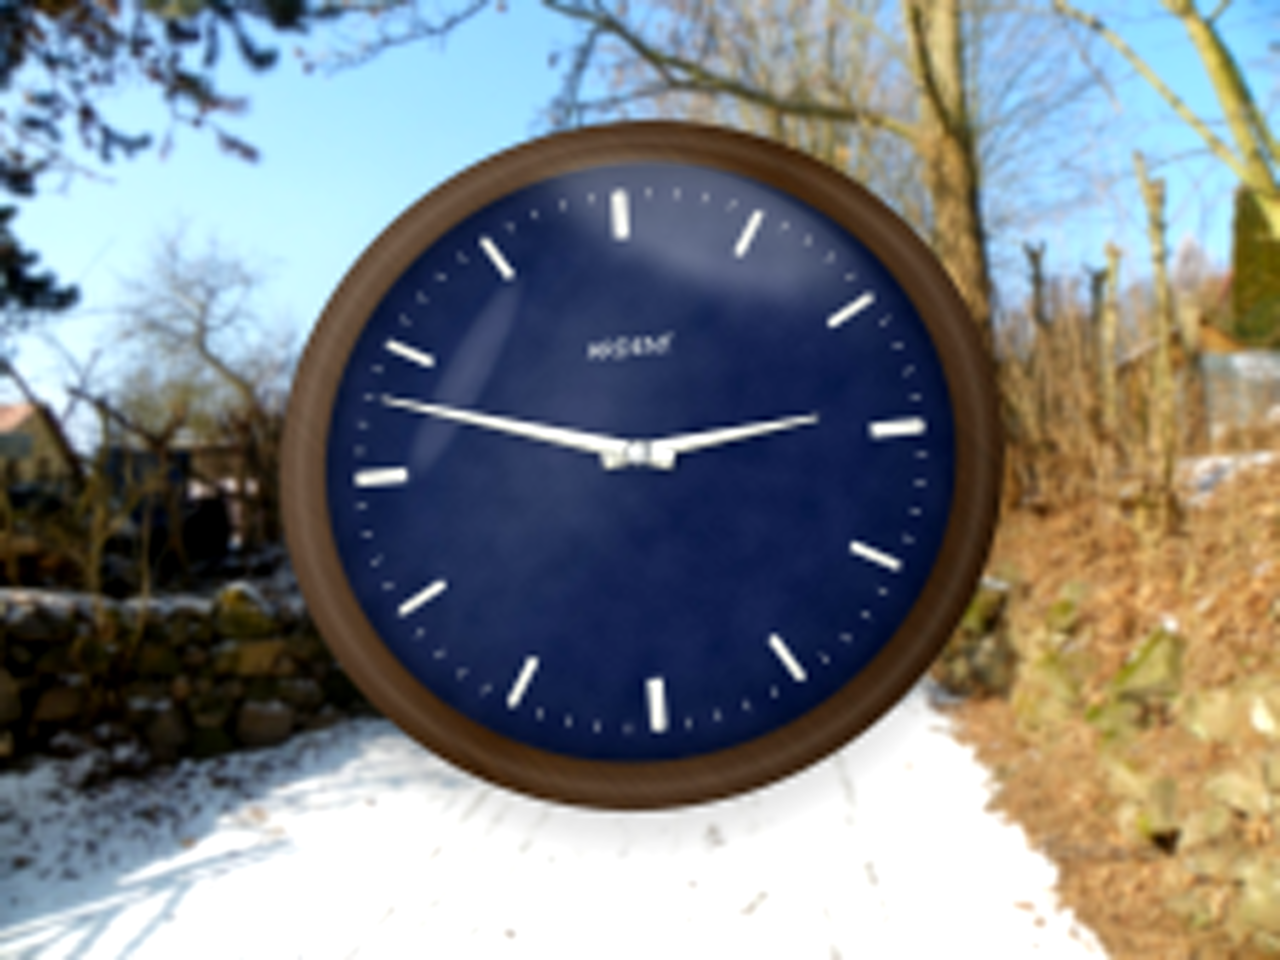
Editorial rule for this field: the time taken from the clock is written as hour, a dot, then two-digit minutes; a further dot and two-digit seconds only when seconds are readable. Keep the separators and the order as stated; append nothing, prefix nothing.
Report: 2.48
